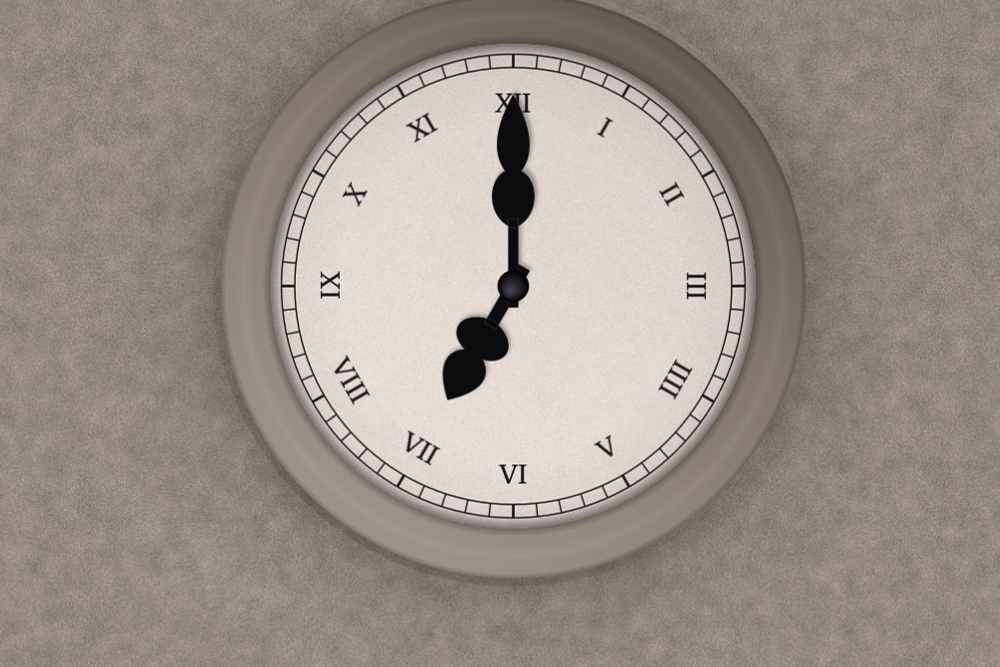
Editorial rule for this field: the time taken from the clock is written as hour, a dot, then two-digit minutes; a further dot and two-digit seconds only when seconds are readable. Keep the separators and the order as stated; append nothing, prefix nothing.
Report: 7.00
